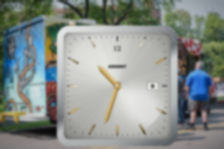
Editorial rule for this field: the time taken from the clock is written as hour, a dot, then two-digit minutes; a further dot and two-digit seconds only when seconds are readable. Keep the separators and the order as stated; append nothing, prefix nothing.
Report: 10.33
